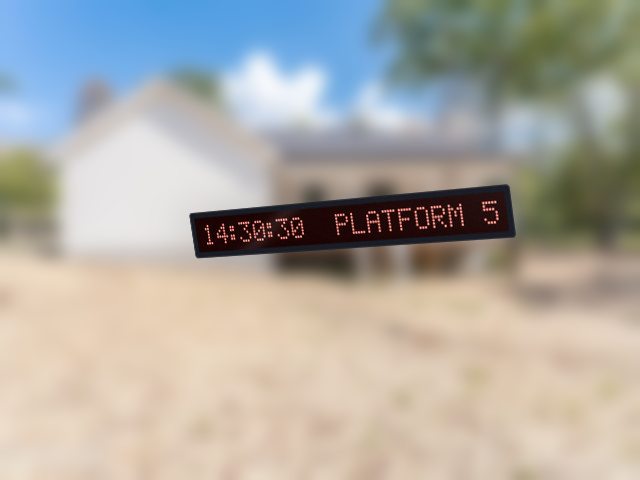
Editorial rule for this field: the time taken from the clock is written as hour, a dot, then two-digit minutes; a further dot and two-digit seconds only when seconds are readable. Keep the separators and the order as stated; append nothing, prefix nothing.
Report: 14.30.30
